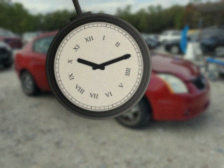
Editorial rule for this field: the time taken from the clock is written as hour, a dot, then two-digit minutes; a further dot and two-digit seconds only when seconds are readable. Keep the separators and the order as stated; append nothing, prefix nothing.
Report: 10.15
